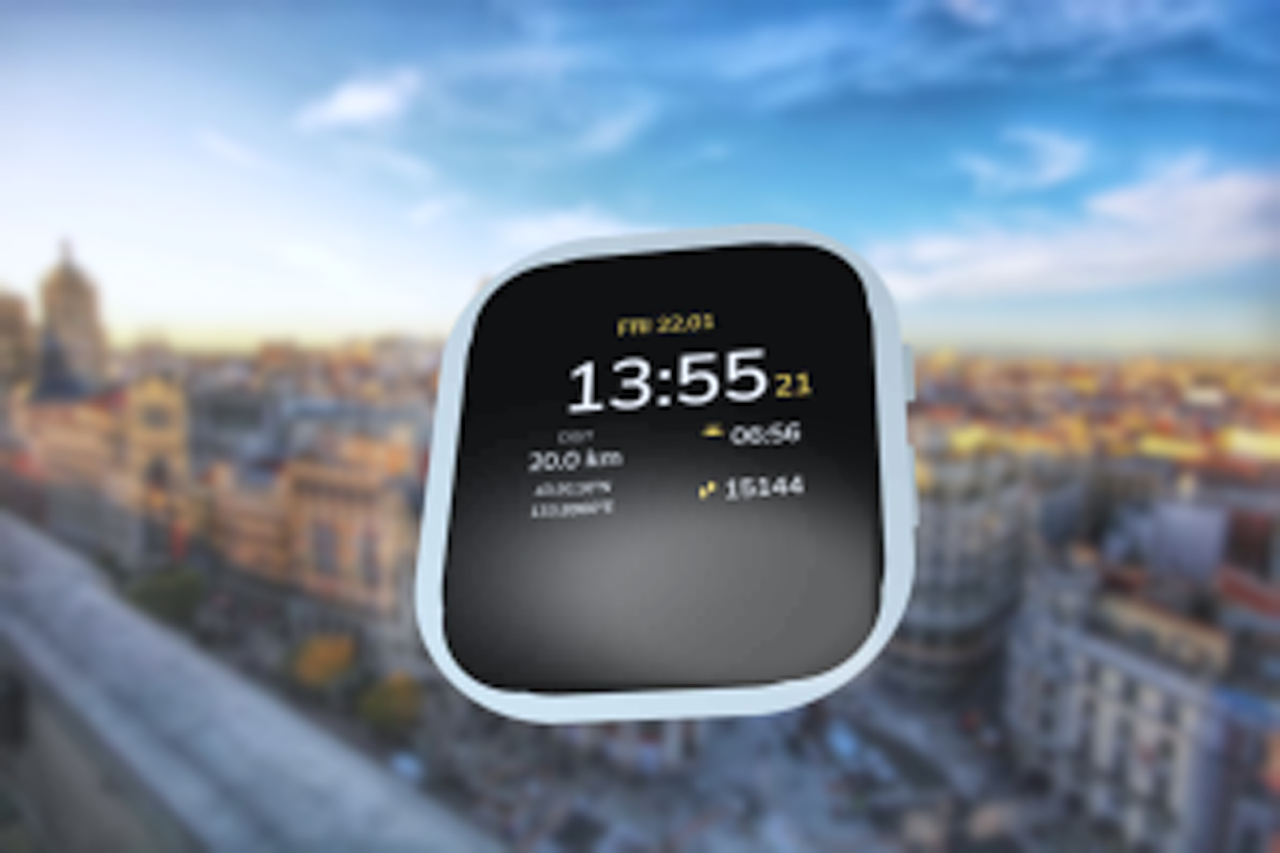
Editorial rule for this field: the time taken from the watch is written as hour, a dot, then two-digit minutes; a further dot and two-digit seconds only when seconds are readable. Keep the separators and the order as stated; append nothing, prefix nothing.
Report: 13.55
